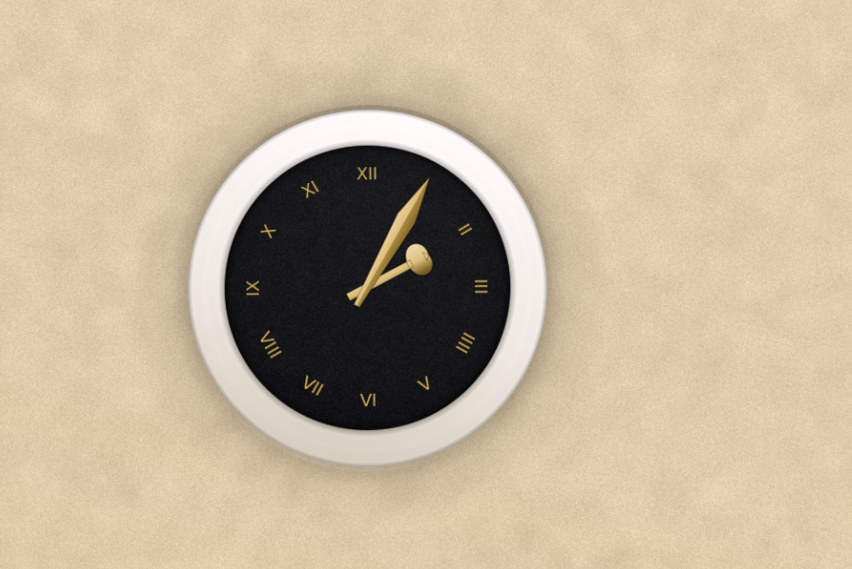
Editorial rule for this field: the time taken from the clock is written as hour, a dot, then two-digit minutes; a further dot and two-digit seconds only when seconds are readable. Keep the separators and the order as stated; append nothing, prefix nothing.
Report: 2.05
